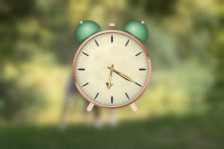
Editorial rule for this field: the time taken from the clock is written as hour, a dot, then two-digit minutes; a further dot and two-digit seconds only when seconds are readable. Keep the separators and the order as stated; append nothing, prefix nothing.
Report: 6.20
